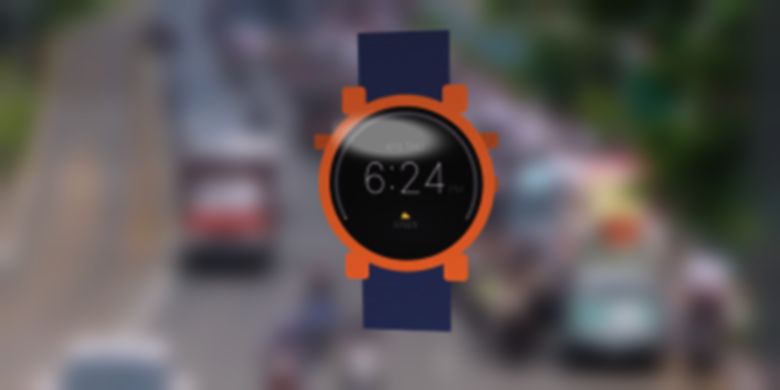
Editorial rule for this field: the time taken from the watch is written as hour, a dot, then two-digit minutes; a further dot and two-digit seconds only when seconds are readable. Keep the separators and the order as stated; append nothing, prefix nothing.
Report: 6.24
